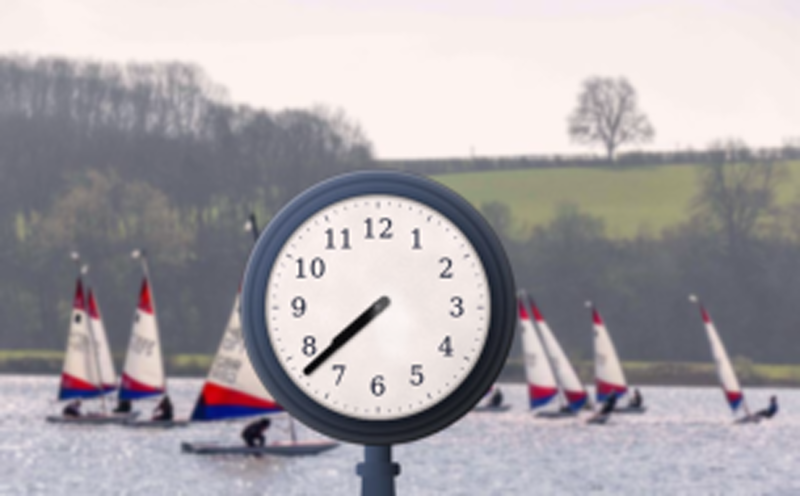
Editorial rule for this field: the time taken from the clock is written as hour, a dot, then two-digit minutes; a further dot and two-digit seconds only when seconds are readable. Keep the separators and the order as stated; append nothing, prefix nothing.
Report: 7.38
